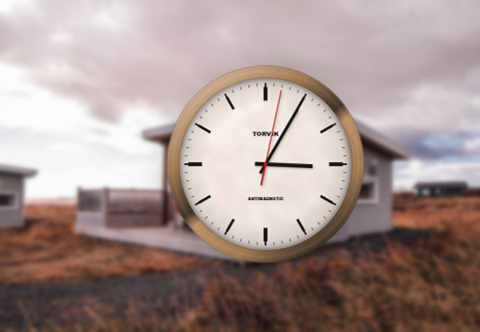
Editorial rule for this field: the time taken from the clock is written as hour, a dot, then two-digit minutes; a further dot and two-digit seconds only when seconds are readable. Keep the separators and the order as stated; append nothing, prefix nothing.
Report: 3.05.02
